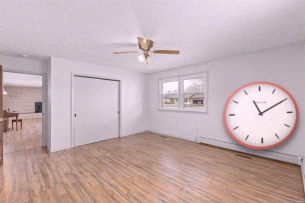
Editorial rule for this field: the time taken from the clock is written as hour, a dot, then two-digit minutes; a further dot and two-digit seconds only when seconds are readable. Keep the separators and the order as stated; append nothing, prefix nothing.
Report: 11.10
